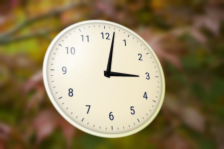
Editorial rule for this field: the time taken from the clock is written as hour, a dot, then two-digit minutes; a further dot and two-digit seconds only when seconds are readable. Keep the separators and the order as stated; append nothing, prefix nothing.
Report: 3.02
